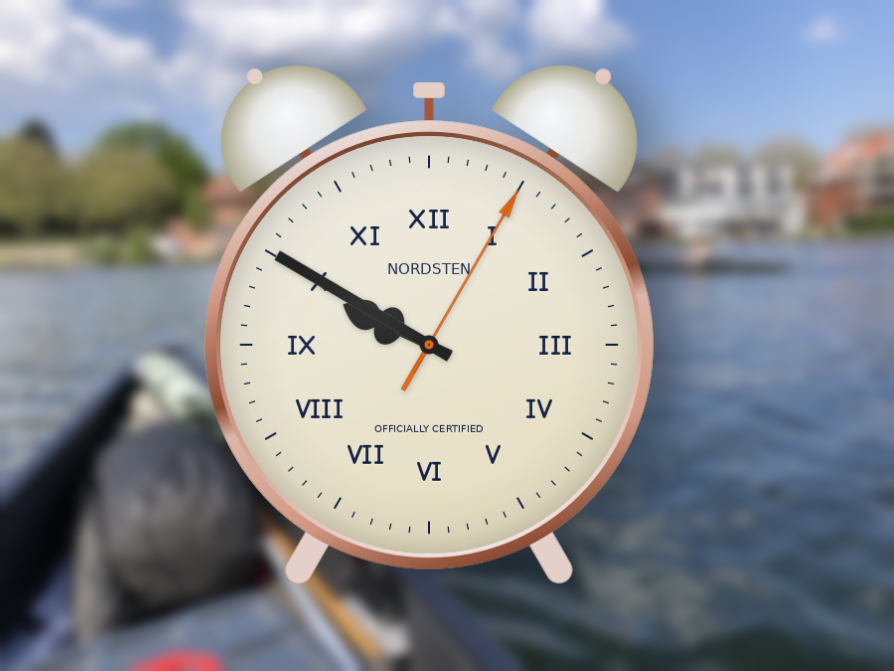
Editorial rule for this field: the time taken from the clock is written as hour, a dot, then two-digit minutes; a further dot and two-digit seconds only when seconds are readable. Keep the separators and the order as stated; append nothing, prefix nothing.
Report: 9.50.05
